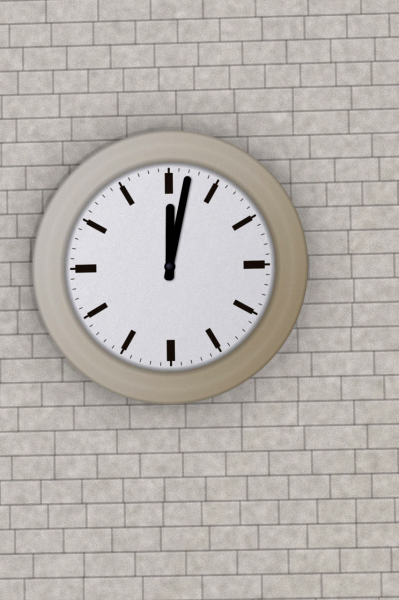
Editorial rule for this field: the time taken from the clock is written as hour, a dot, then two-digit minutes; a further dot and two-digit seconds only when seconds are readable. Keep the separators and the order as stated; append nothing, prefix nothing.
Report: 12.02
